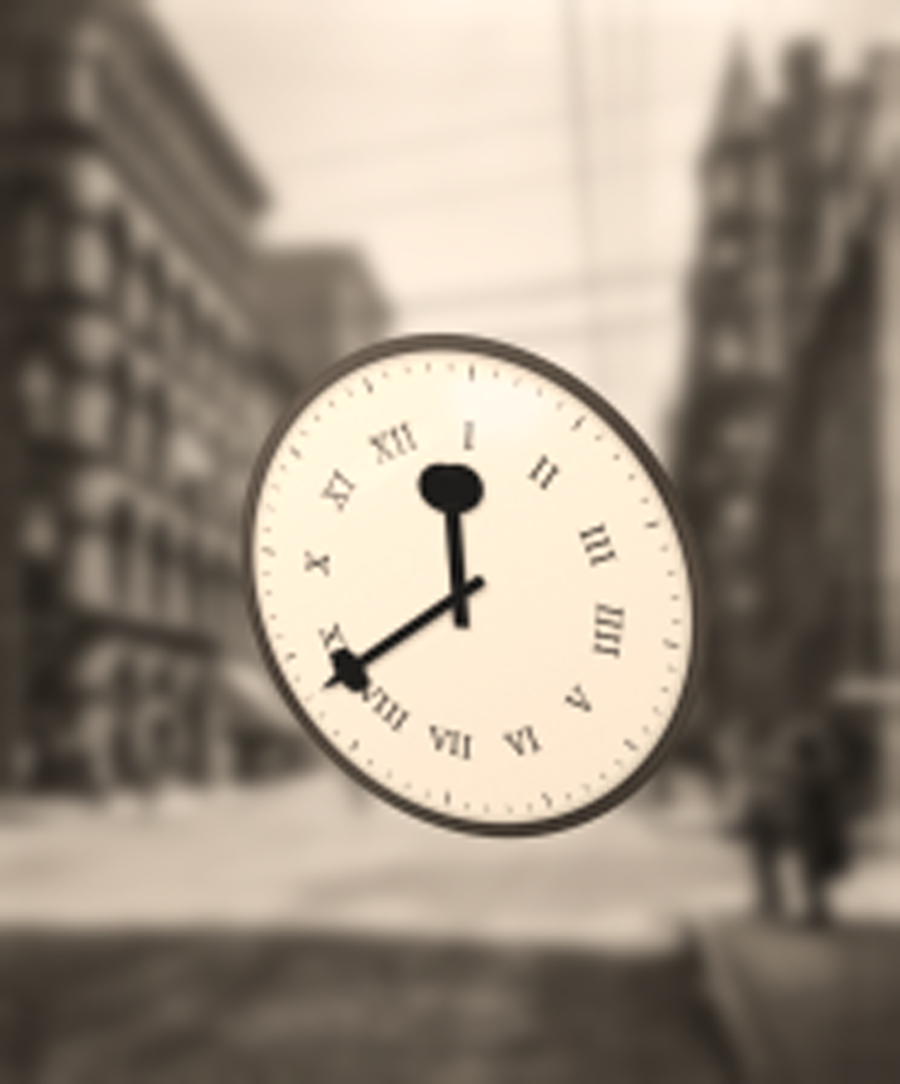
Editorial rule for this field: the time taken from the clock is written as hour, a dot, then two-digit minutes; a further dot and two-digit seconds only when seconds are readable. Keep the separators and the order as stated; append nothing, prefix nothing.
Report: 12.43
